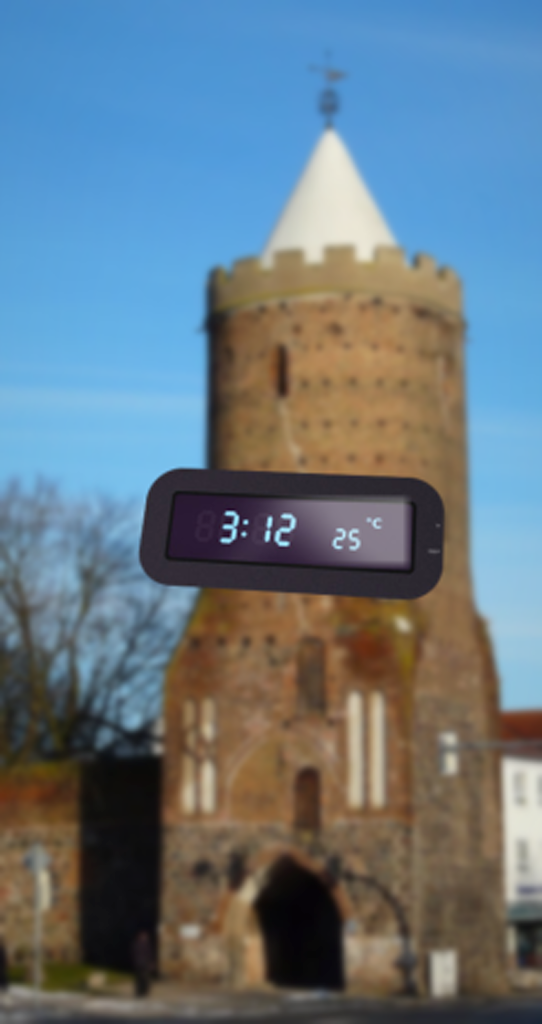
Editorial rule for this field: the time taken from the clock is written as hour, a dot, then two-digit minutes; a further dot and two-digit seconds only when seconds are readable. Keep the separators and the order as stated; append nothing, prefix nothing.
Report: 3.12
